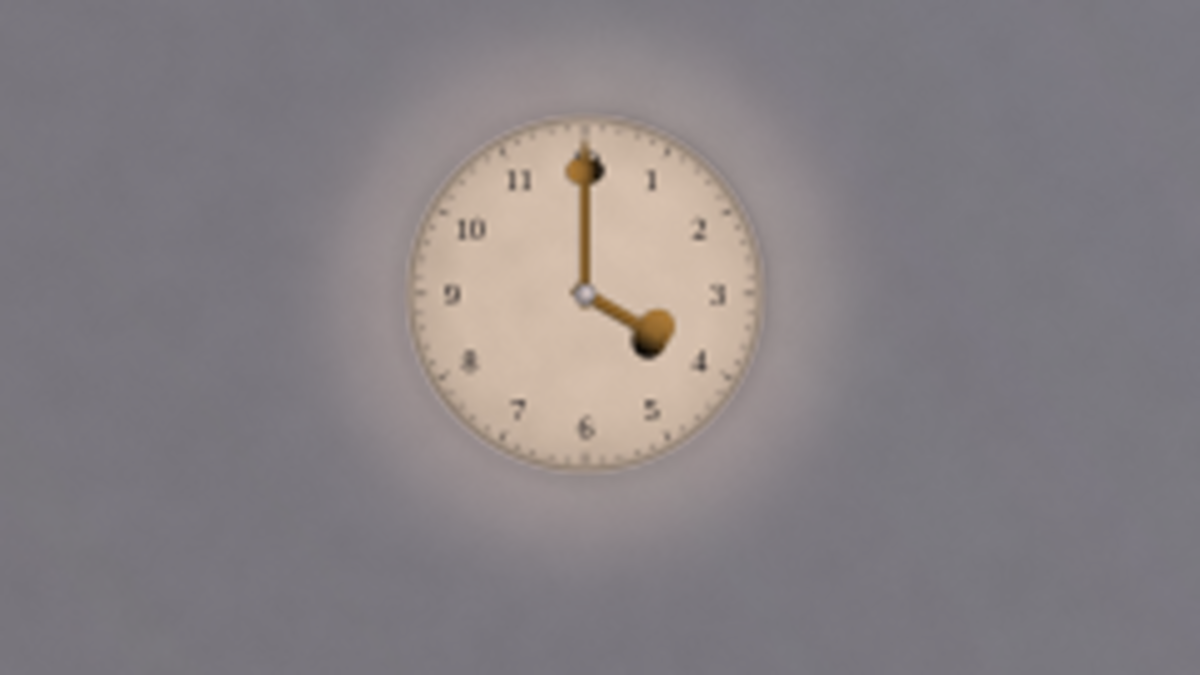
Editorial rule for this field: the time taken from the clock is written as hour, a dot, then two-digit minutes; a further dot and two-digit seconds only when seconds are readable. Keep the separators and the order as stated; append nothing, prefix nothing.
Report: 4.00
